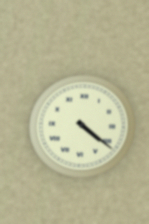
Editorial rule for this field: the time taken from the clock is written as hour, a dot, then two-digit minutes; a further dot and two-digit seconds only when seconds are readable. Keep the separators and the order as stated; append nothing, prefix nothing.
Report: 4.21
